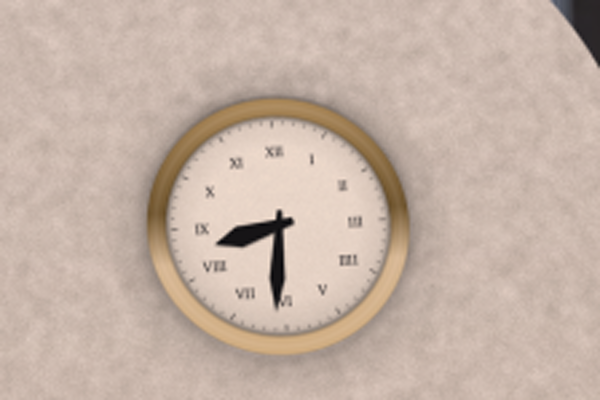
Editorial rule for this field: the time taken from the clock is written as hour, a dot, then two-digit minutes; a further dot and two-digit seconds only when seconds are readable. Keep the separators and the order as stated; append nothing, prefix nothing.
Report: 8.31
